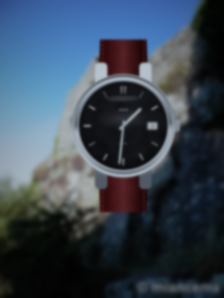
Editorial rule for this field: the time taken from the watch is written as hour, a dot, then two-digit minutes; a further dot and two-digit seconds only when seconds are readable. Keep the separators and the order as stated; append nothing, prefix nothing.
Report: 1.31
